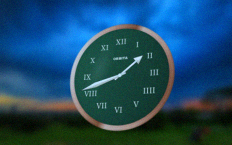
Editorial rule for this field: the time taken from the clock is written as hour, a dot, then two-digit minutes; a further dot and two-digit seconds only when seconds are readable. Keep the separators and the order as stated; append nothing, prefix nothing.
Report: 1.42
